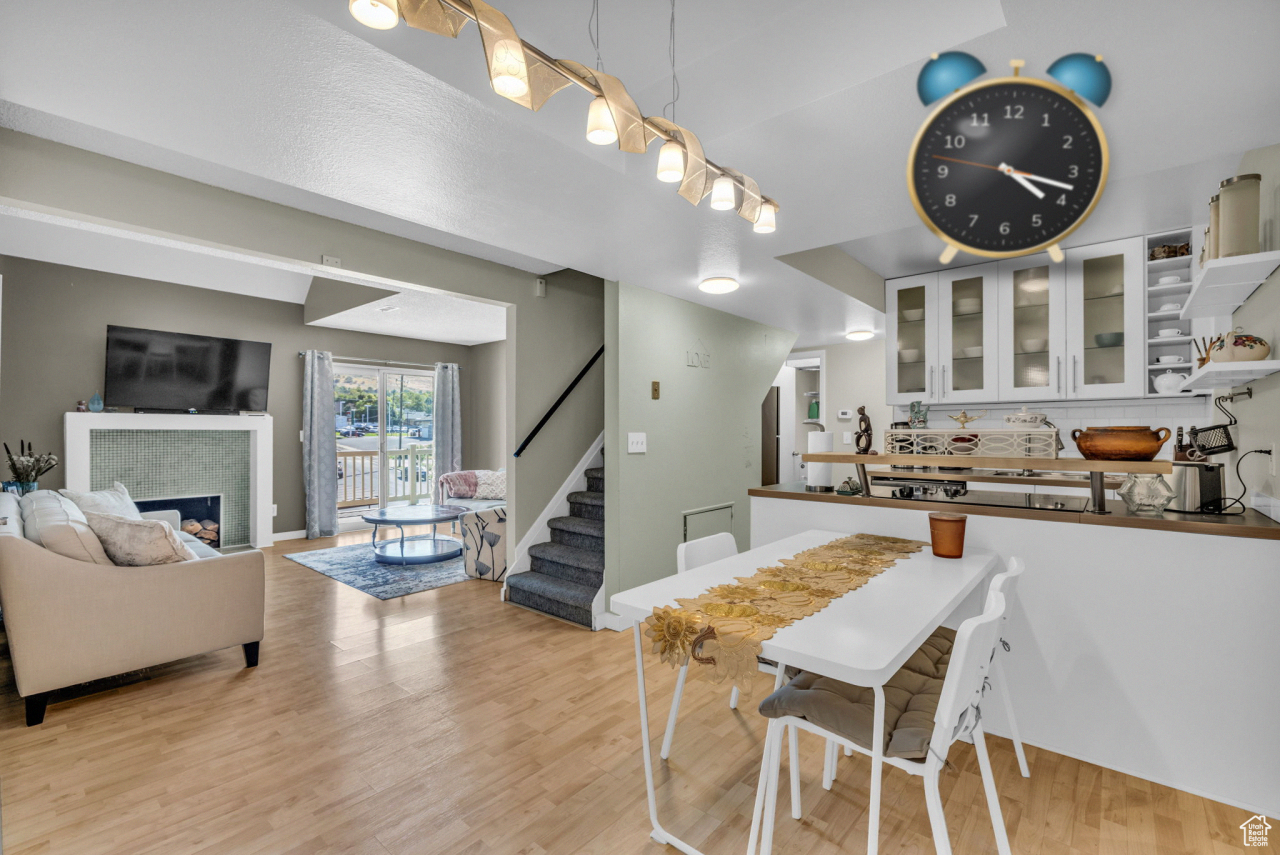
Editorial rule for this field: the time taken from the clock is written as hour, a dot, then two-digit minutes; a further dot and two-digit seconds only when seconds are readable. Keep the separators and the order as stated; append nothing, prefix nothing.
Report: 4.17.47
